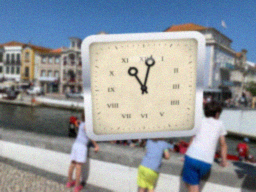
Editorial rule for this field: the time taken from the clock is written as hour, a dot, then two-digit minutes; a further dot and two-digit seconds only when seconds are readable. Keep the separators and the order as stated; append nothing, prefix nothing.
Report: 11.02
